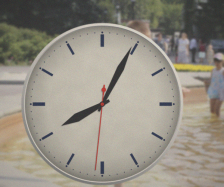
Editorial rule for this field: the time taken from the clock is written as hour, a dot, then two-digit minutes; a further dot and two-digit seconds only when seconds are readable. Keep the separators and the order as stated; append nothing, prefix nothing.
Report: 8.04.31
